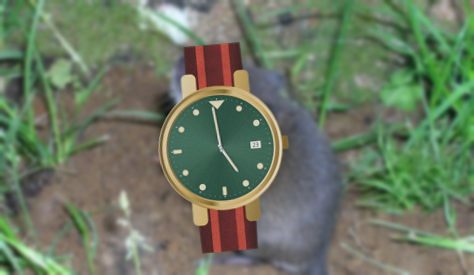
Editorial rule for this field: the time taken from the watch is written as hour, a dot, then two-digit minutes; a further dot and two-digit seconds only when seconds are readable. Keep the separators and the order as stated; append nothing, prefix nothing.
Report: 4.59
